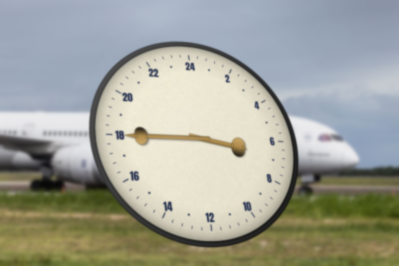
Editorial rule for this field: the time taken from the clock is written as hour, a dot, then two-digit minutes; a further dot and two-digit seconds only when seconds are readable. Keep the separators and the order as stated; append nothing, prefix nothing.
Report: 6.45
